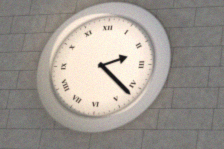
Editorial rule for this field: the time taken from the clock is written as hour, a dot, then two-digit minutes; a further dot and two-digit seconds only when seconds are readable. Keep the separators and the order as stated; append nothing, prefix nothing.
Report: 2.22
